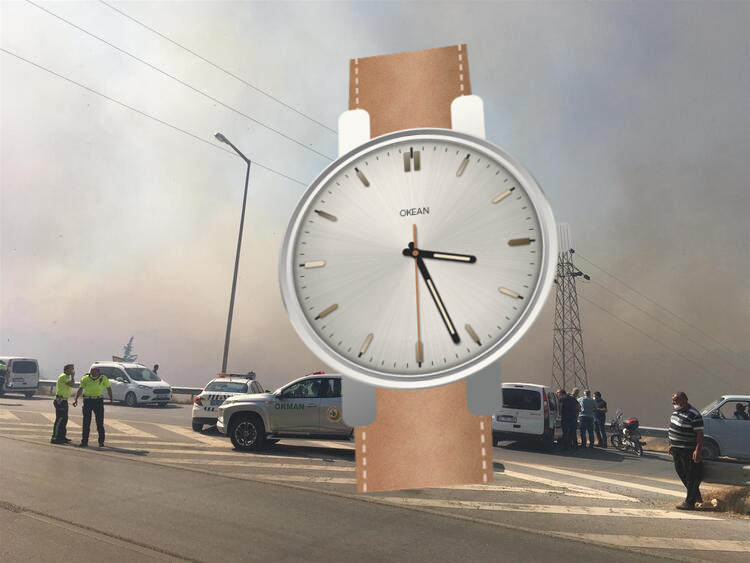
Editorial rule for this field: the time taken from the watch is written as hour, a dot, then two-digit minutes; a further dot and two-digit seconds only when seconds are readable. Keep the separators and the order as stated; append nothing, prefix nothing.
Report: 3.26.30
